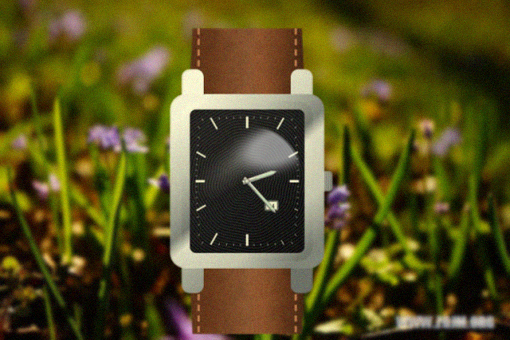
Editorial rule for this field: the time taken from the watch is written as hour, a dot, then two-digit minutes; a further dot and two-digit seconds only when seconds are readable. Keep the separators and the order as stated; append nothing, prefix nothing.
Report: 2.23
